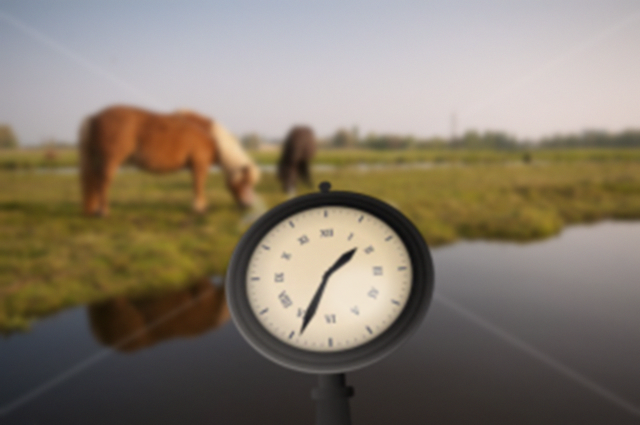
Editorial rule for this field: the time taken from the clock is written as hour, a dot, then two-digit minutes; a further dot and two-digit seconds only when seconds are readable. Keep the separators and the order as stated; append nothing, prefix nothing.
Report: 1.34
